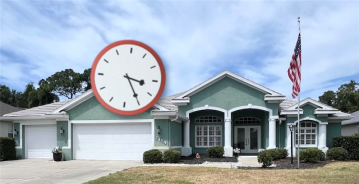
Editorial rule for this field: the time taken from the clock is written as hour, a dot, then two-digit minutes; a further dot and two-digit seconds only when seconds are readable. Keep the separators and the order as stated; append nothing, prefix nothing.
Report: 3.25
